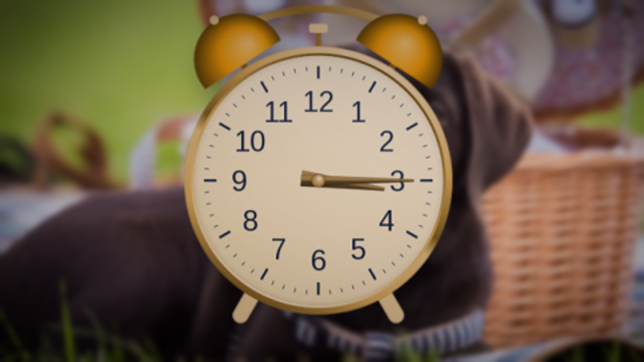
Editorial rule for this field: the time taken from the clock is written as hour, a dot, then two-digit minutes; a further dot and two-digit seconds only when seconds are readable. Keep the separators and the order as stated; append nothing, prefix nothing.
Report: 3.15
